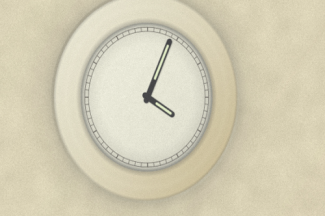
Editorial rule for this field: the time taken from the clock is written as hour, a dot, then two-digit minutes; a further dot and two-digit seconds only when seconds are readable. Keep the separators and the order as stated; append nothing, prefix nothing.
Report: 4.04
